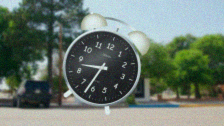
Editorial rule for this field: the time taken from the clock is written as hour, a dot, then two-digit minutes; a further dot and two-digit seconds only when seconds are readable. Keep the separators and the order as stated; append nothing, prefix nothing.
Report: 8.32
